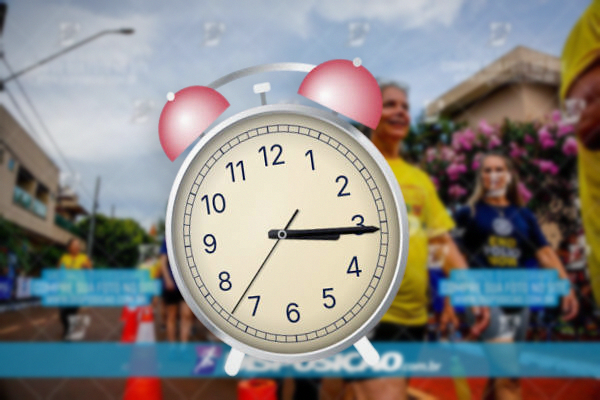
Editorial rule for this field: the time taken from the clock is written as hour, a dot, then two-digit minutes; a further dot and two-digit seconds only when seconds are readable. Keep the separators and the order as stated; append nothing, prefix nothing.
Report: 3.15.37
